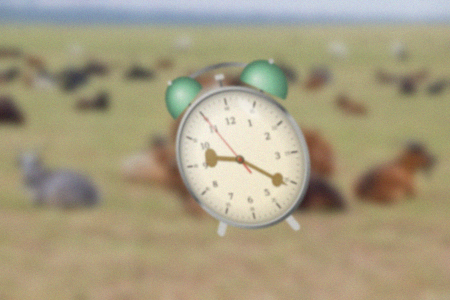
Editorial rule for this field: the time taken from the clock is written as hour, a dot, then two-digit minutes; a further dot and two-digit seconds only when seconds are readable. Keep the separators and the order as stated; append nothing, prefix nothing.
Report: 9.20.55
